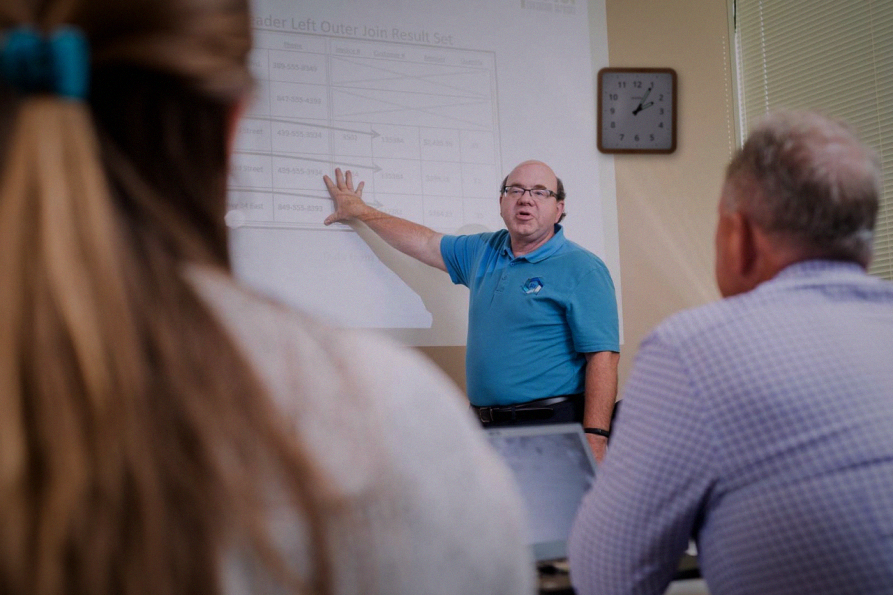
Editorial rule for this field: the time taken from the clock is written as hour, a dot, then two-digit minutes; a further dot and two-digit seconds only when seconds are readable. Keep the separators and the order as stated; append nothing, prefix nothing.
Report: 2.05
